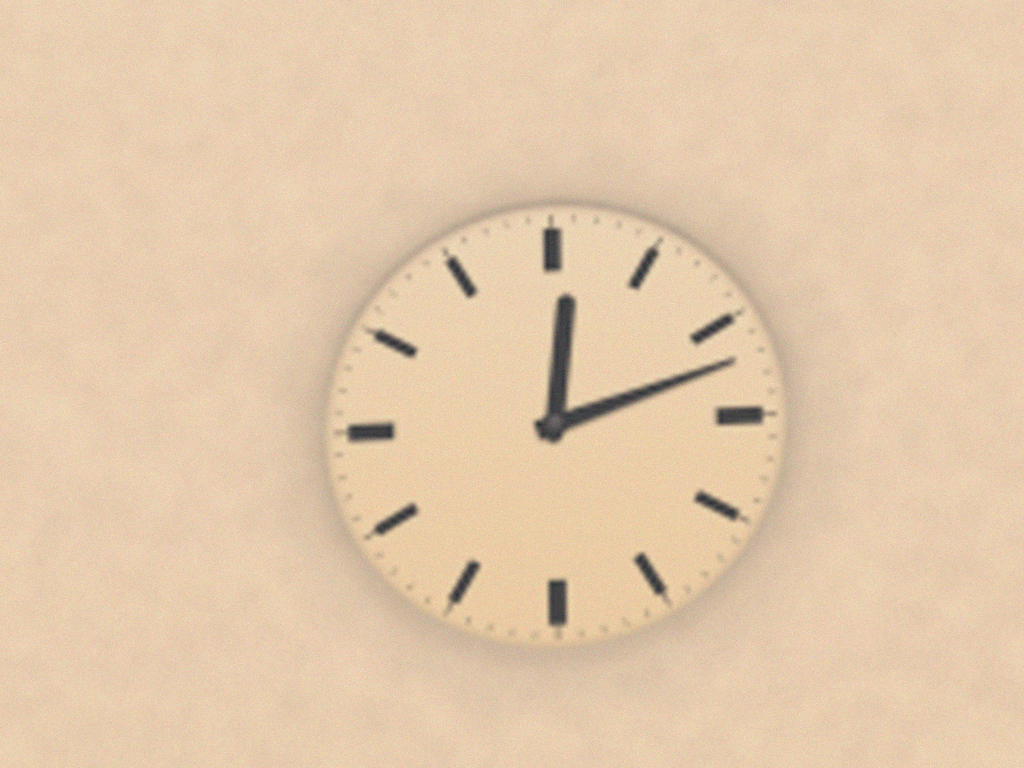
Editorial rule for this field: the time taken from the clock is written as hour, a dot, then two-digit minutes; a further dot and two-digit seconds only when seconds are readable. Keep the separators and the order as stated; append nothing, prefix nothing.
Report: 12.12
